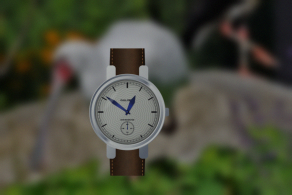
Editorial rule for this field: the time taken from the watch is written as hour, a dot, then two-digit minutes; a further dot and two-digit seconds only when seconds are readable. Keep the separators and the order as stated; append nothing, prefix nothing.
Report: 12.51
